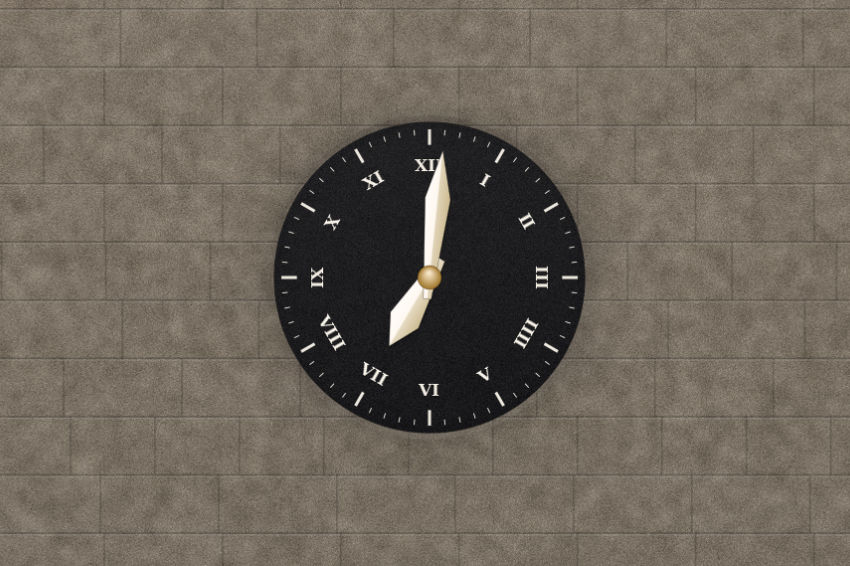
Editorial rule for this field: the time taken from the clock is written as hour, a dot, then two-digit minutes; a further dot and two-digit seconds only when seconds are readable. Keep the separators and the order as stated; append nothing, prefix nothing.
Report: 7.01
